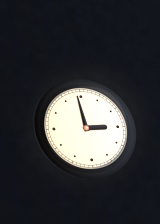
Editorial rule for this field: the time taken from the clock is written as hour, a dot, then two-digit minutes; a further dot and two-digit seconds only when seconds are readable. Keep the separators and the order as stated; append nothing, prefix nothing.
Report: 2.59
